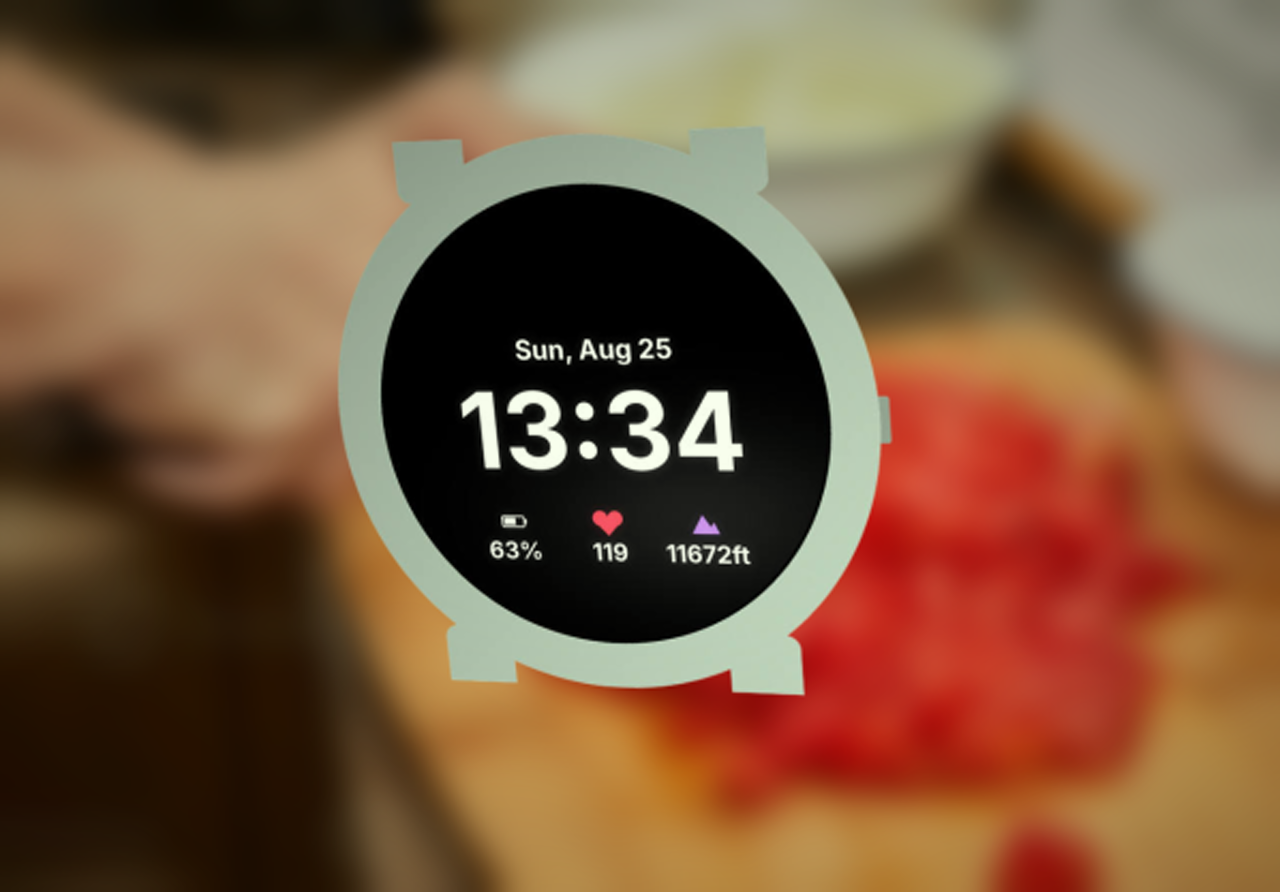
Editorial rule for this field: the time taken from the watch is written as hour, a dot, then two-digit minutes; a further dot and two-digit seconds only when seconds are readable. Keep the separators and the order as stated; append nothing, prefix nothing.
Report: 13.34
